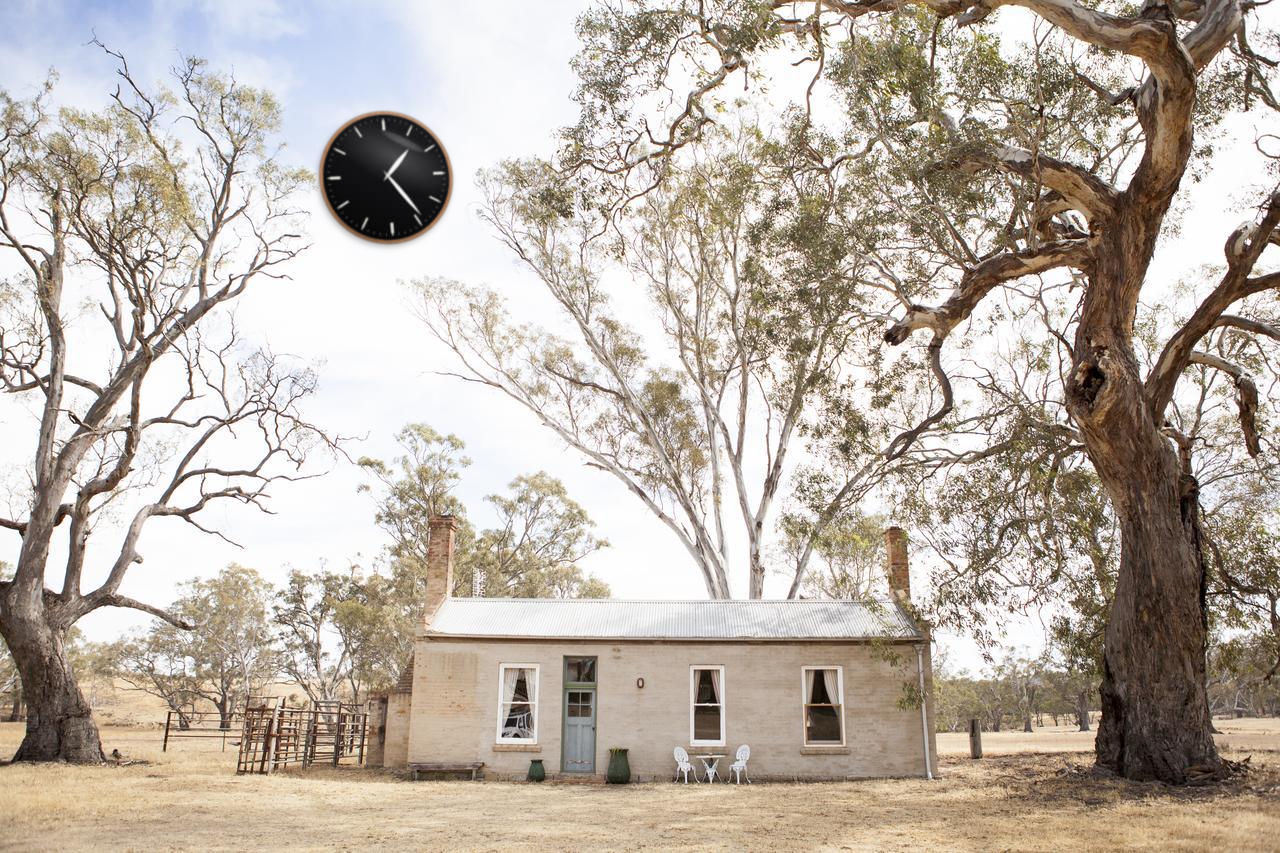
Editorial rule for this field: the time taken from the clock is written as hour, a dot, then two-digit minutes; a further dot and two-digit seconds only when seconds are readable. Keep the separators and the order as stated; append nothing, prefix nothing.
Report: 1.24
